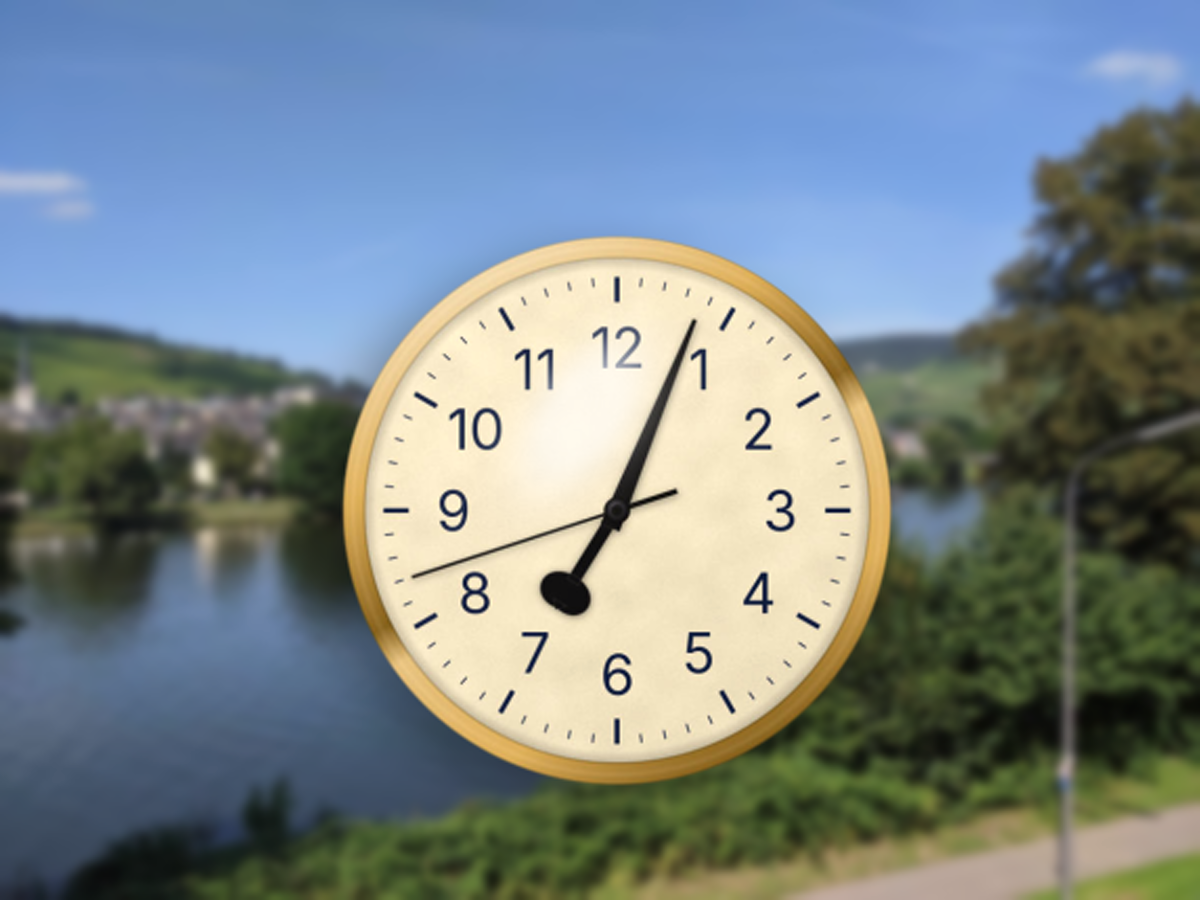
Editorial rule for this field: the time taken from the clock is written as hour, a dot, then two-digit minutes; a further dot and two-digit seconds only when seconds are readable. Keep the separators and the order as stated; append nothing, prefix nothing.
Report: 7.03.42
